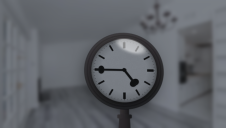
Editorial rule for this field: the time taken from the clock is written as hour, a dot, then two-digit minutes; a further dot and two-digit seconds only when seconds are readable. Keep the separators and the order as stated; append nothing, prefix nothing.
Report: 4.45
